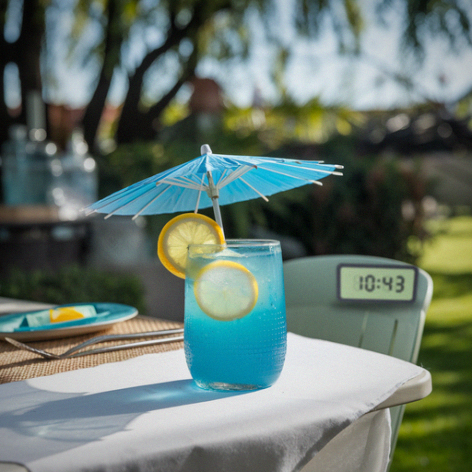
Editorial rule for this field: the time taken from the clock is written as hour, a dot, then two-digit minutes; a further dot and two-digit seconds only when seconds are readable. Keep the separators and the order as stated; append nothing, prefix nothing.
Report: 10.43
